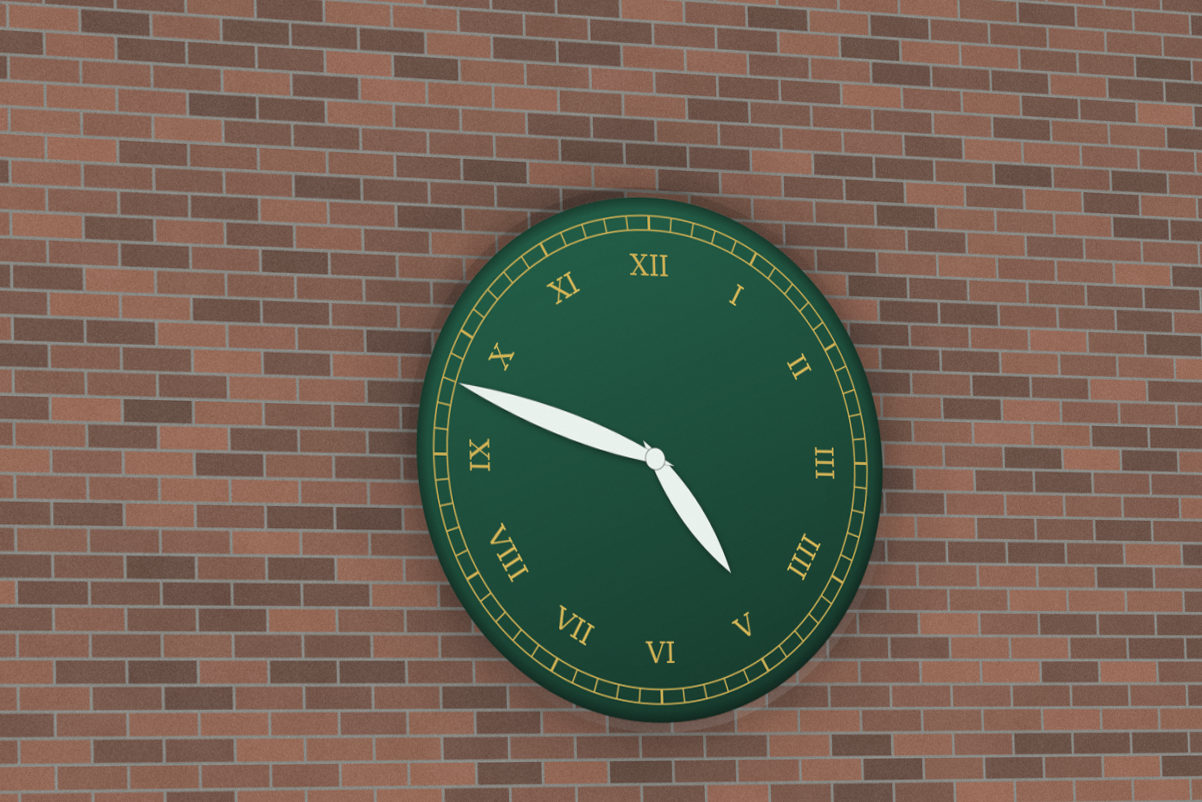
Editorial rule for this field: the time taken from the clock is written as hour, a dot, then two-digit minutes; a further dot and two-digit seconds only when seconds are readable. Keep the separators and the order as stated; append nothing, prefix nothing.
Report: 4.48
